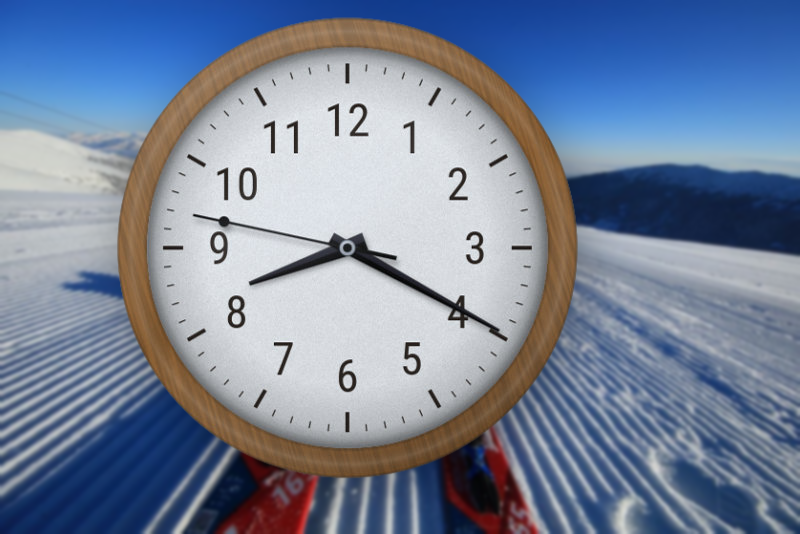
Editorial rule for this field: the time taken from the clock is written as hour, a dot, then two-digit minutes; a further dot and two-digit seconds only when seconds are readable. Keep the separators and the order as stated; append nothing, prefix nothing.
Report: 8.19.47
